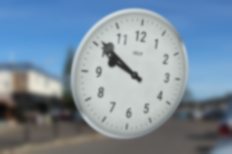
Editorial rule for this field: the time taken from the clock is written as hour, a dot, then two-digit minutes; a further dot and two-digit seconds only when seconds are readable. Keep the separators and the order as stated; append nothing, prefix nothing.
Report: 9.51
